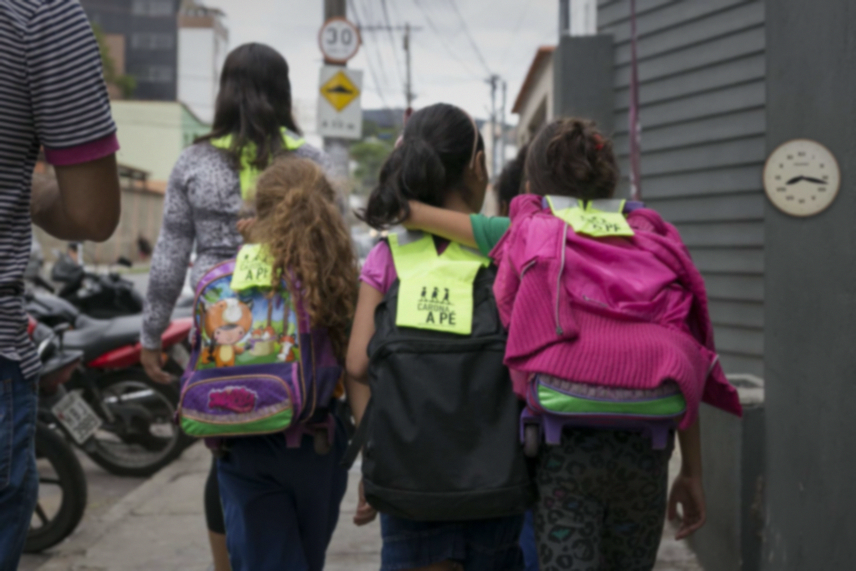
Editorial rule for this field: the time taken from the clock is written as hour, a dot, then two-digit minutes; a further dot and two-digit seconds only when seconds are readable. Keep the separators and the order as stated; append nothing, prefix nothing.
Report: 8.17
